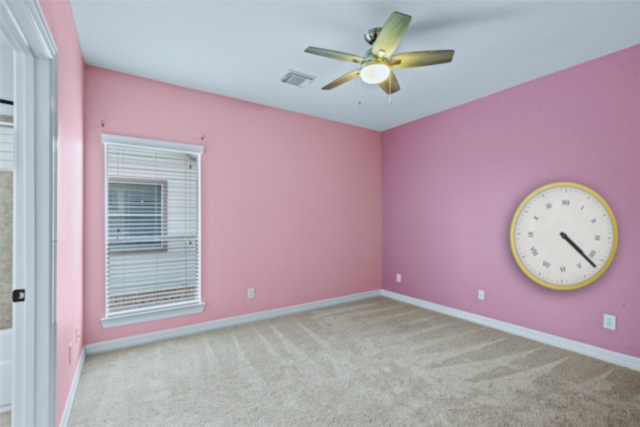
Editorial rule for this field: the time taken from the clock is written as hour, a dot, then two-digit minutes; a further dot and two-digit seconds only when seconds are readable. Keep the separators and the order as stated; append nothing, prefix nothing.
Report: 4.22
